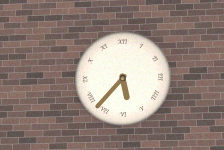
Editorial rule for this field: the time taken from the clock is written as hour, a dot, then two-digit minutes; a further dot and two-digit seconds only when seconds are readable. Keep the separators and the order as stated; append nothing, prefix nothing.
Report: 5.37
